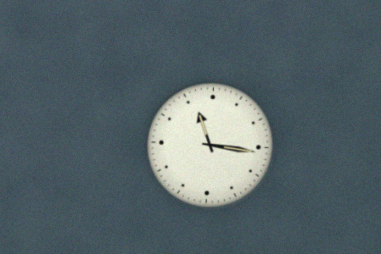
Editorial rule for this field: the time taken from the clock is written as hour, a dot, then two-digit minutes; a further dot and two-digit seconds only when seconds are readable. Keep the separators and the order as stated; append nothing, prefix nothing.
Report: 11.16
